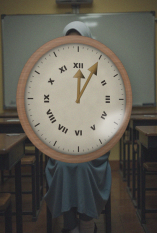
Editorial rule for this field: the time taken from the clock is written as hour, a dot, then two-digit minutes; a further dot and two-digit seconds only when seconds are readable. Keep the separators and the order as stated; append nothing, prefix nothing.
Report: 12.05
